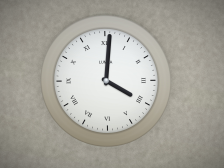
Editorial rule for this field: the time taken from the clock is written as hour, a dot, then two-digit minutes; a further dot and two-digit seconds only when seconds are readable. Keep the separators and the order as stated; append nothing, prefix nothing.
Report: 4.01
